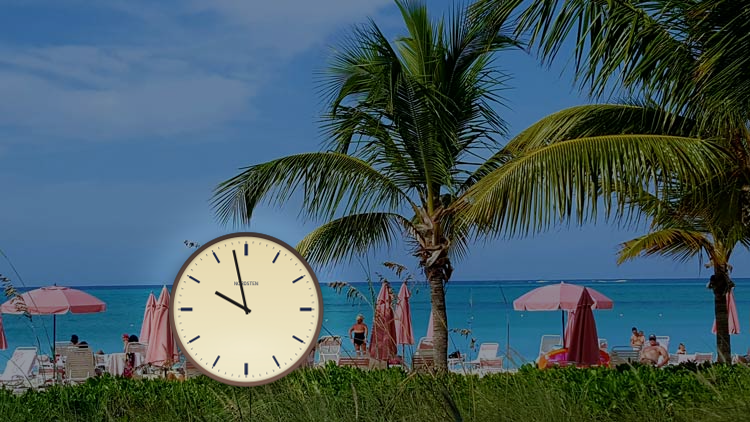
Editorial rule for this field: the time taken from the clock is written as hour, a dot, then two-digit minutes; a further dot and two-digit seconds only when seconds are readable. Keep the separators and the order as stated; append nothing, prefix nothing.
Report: 9.58
